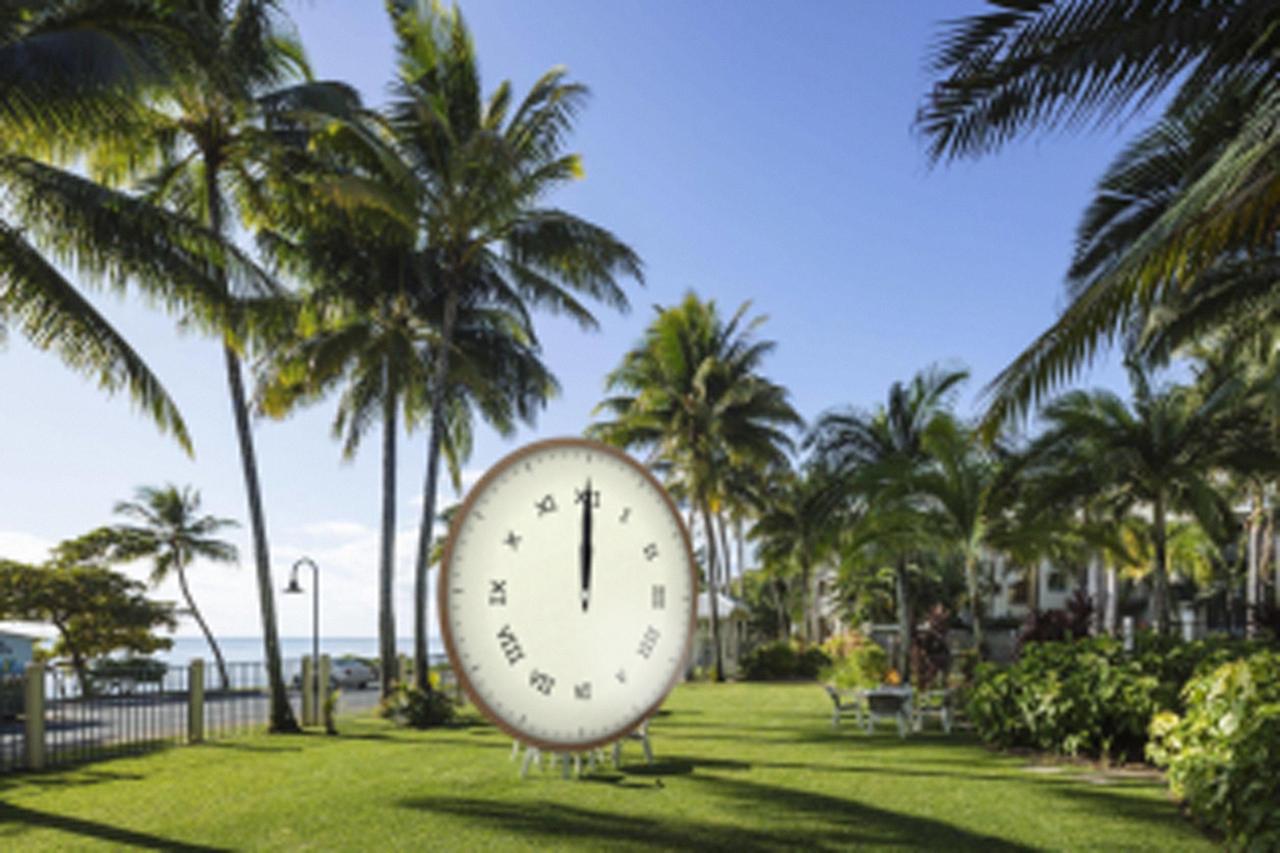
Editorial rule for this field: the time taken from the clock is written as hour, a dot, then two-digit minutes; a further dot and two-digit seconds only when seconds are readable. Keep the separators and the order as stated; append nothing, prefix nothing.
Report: 12.00
